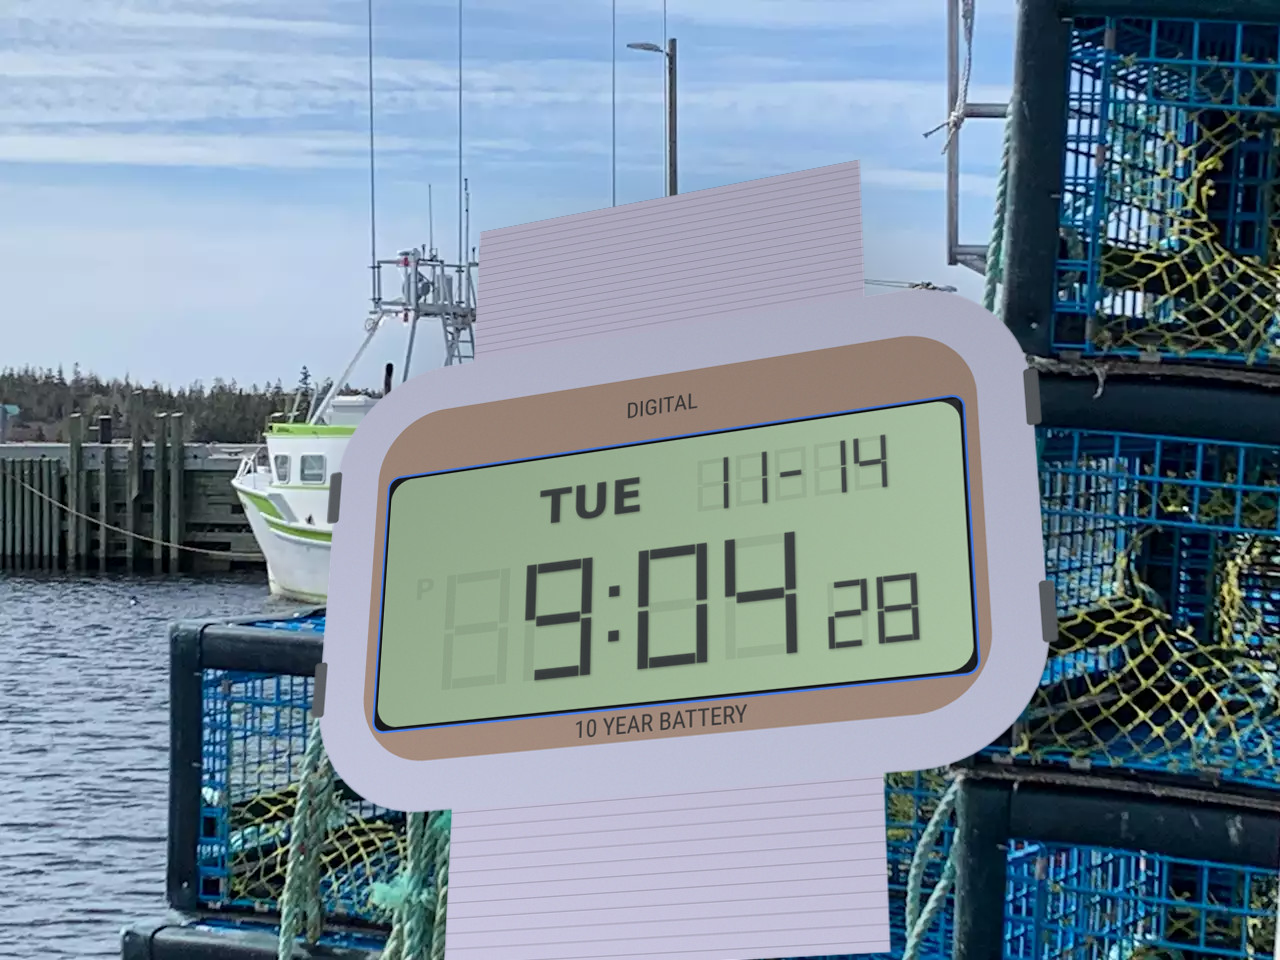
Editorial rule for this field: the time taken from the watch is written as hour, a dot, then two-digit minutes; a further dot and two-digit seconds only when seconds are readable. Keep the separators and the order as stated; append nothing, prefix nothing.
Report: 9.04.28
